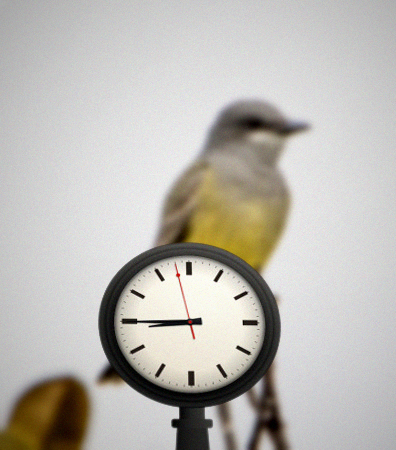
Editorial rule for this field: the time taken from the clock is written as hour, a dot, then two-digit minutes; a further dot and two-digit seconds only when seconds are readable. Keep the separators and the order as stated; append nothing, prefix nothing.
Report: 8.44.58
